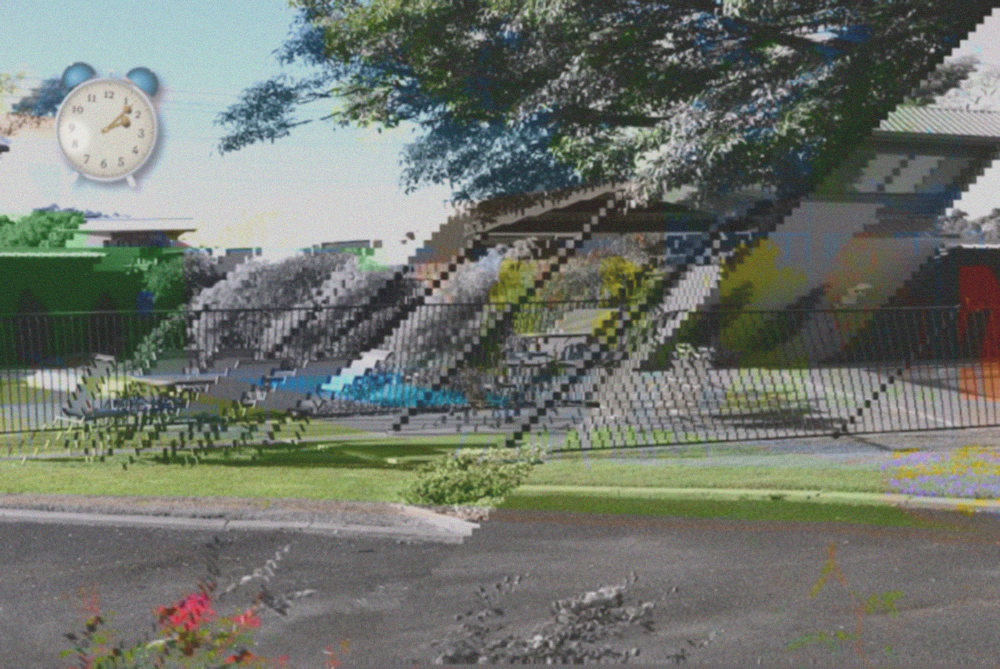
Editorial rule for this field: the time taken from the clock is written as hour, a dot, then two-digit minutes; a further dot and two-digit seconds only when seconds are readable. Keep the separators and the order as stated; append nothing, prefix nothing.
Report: 2.07
